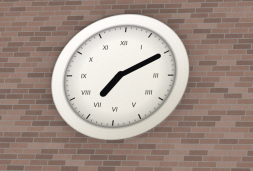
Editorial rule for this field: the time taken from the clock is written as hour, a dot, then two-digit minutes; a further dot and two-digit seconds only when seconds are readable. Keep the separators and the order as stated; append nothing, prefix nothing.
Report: 7.10
